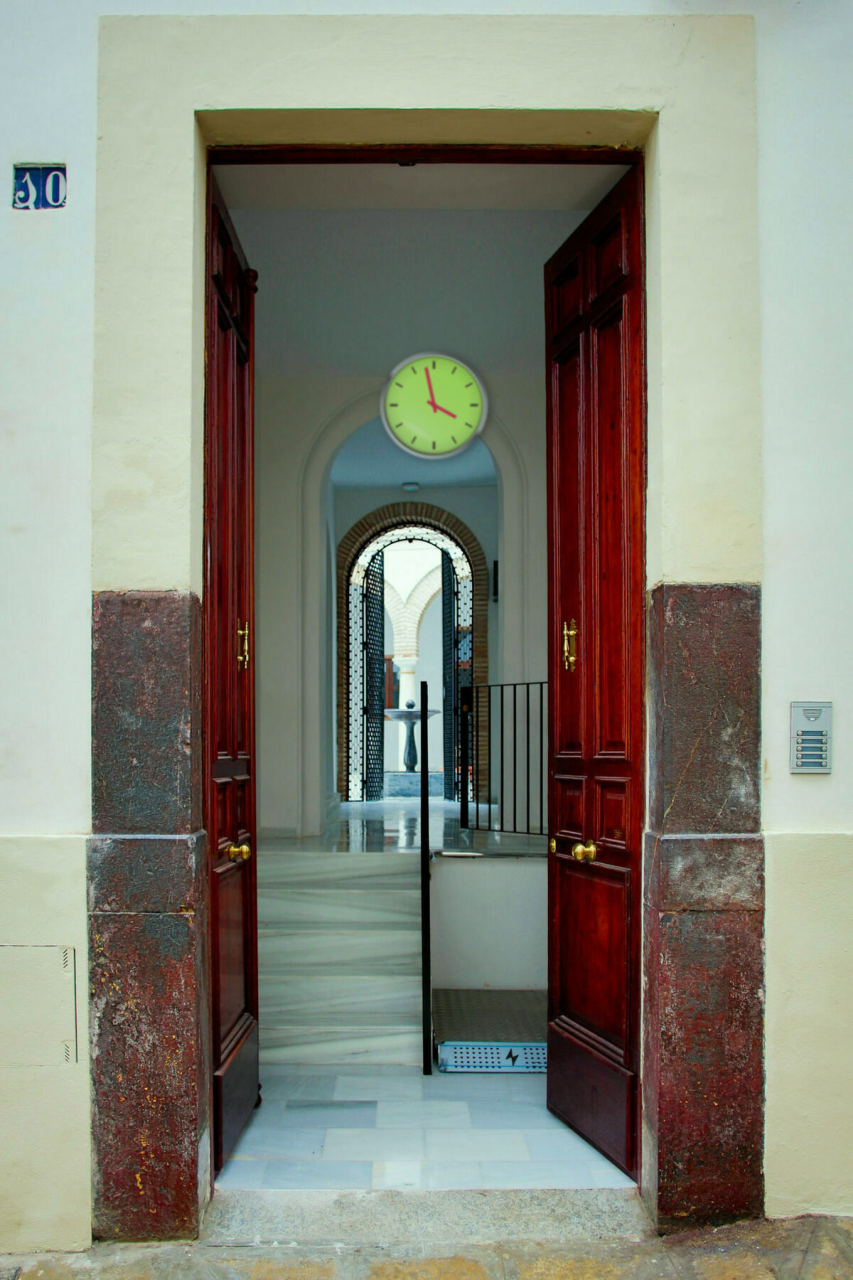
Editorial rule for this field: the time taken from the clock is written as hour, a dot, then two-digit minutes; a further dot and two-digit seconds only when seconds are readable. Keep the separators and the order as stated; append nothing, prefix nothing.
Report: 3.58
